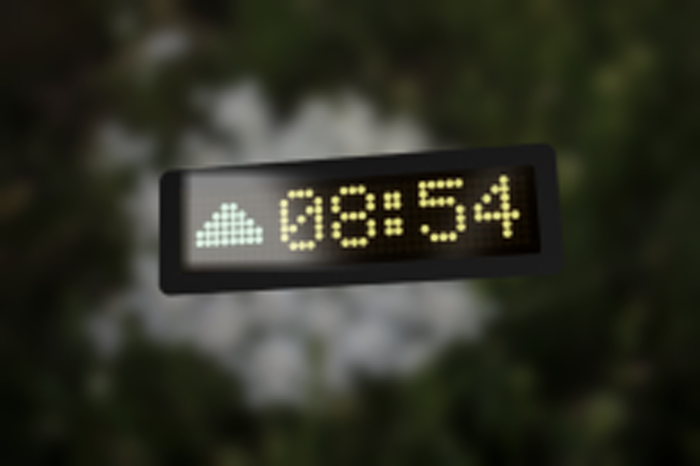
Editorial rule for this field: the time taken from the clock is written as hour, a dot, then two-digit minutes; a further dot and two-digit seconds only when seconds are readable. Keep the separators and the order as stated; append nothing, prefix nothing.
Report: 8.54
